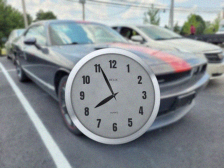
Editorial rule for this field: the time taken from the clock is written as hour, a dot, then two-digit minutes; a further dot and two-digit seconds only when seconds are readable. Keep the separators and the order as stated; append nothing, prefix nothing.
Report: 7.56
